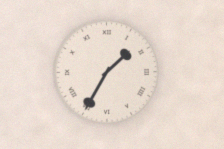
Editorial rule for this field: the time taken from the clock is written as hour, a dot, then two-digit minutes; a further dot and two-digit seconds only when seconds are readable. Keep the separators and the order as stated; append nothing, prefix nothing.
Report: 1.35
